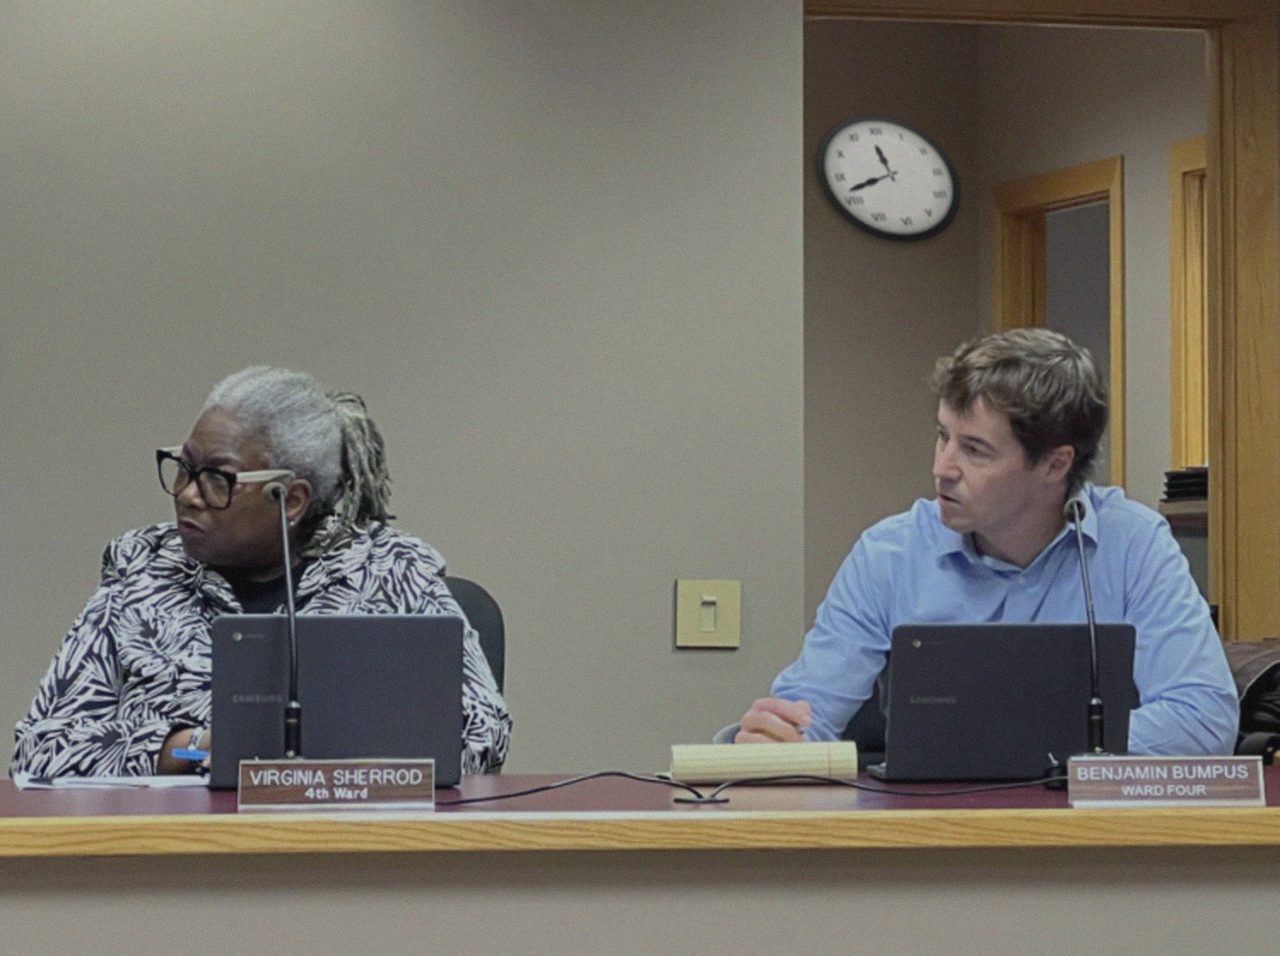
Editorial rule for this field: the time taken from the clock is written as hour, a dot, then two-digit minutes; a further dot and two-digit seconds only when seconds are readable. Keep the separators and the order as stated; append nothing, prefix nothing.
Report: 11.42
